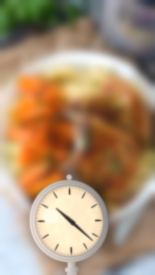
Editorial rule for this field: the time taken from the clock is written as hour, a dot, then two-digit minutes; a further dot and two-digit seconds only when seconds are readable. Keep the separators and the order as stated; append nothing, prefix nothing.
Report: 10.22
